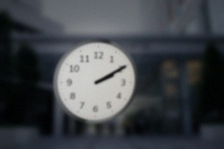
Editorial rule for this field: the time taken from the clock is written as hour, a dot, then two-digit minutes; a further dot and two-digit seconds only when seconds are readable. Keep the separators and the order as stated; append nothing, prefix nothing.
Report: 2.10
